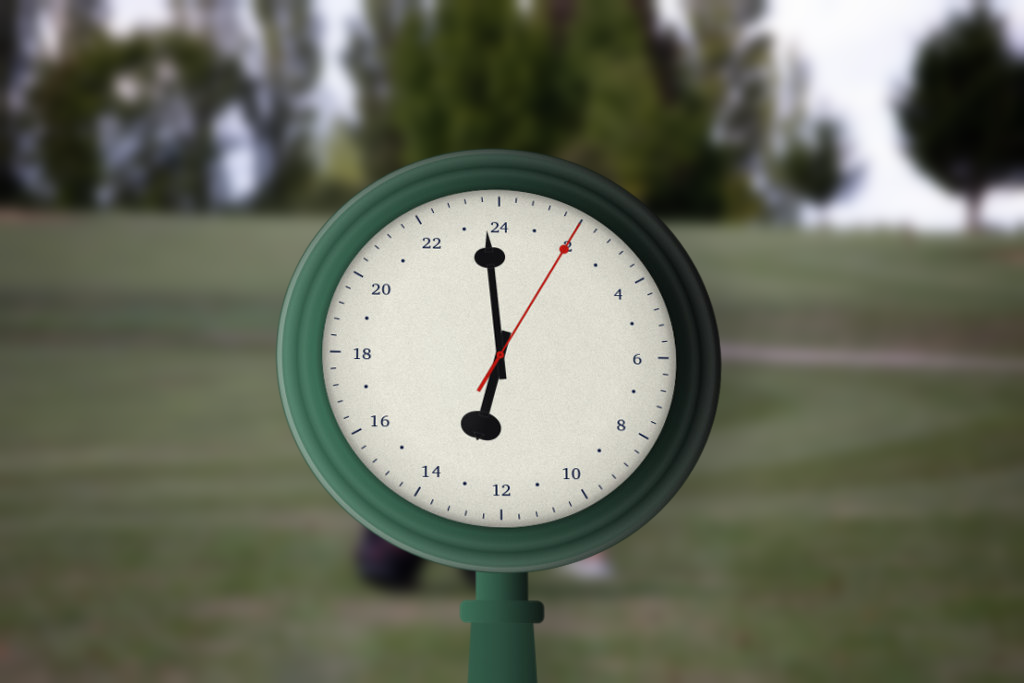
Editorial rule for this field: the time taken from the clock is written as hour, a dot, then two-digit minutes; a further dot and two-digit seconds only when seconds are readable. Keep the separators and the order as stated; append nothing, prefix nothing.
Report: 12.59.05
